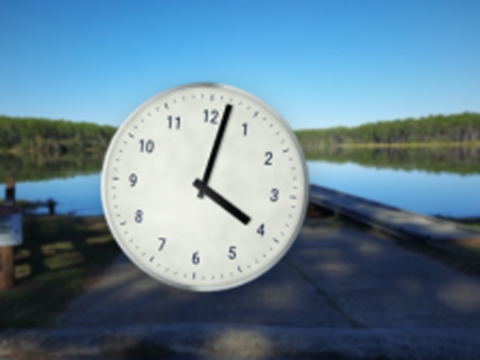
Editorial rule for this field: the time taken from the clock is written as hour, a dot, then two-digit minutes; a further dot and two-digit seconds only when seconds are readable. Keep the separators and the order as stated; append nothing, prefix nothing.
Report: 4.02
